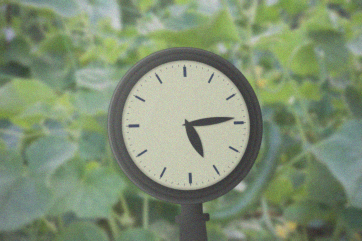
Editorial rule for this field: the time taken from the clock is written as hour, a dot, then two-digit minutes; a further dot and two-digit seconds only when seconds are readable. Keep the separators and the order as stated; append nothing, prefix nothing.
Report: 5.14
